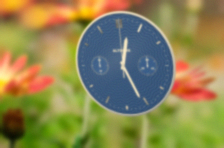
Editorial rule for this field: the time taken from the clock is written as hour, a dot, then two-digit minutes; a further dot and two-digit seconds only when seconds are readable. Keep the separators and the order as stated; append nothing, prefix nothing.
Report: 12.26
